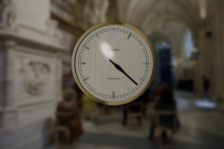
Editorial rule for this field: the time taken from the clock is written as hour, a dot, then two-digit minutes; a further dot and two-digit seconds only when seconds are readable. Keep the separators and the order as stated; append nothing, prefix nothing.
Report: 4.22
